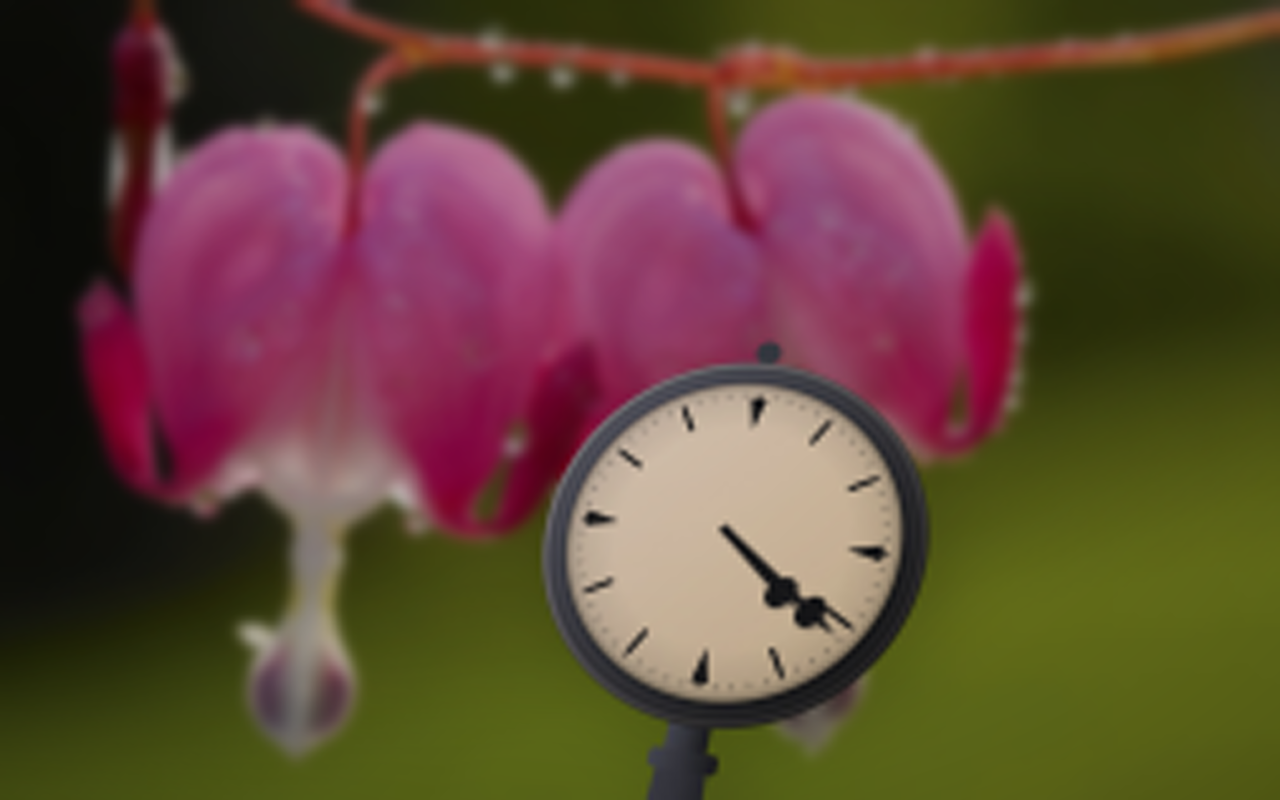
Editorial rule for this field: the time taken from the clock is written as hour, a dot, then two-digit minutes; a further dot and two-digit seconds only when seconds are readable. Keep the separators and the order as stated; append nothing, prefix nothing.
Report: 4.21
